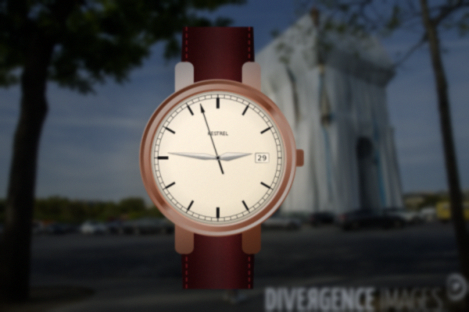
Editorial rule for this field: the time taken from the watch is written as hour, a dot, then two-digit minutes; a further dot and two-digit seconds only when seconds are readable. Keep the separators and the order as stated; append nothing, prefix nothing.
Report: 2.45.57
